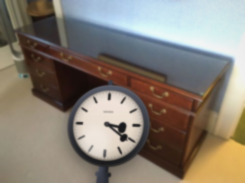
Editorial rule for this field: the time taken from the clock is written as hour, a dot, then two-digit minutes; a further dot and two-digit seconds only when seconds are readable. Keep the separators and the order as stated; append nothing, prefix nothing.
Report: 3.21
